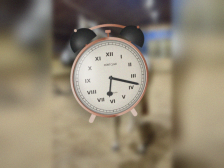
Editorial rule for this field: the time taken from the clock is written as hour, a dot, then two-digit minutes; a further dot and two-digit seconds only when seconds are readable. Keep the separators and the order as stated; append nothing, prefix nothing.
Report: 6.18
